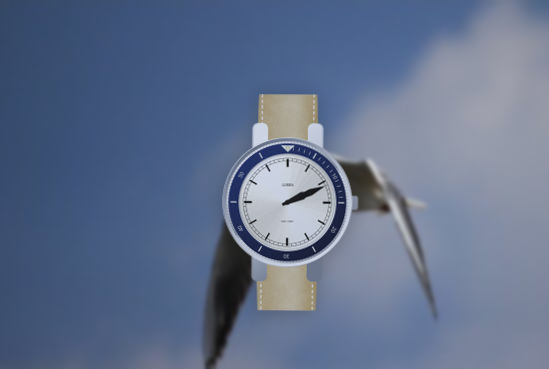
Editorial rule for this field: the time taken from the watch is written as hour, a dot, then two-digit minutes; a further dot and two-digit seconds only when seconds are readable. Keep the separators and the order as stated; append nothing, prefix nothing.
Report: 2.11
